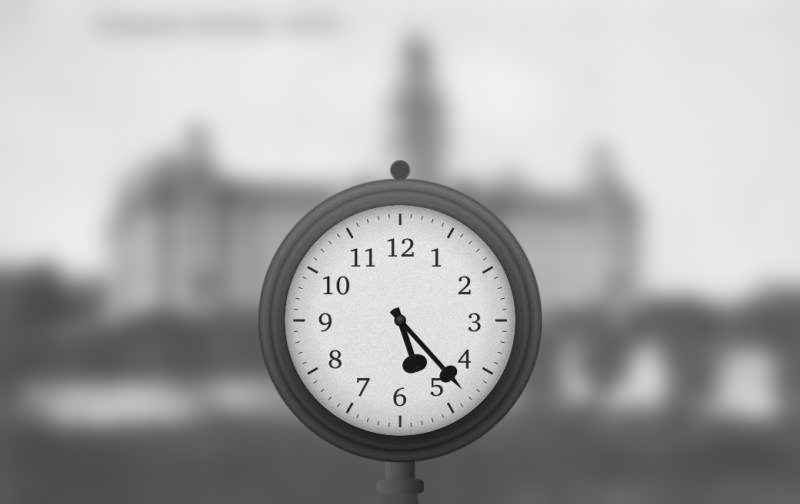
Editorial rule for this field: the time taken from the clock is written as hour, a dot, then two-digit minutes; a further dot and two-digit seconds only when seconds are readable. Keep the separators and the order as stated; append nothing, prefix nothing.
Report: 5.23
